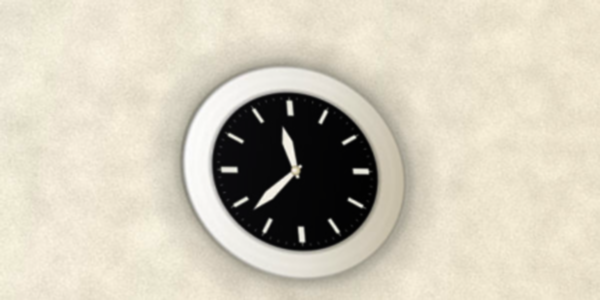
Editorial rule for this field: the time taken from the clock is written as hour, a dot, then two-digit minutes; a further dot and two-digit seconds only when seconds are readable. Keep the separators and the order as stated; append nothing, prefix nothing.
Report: 11.38
